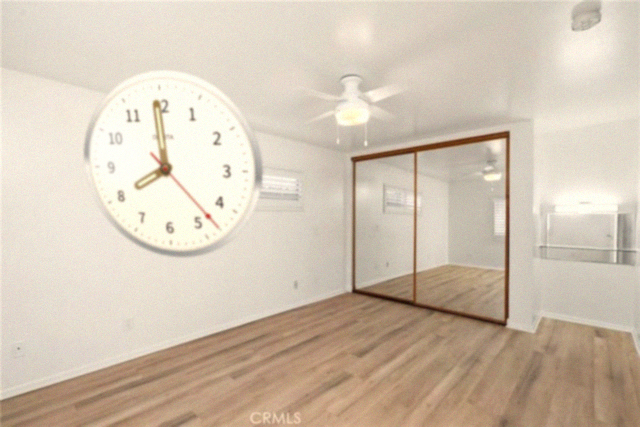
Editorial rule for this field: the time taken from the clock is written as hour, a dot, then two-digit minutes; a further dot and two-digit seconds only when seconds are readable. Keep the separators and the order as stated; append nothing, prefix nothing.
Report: 7.59.23
